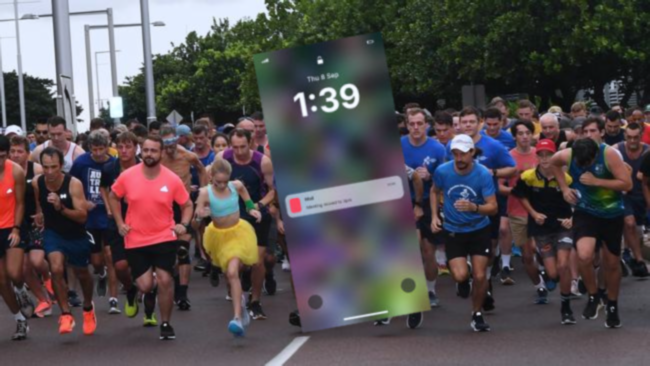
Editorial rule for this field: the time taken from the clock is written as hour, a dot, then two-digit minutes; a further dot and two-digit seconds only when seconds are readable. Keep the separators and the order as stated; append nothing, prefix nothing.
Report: 1.39
